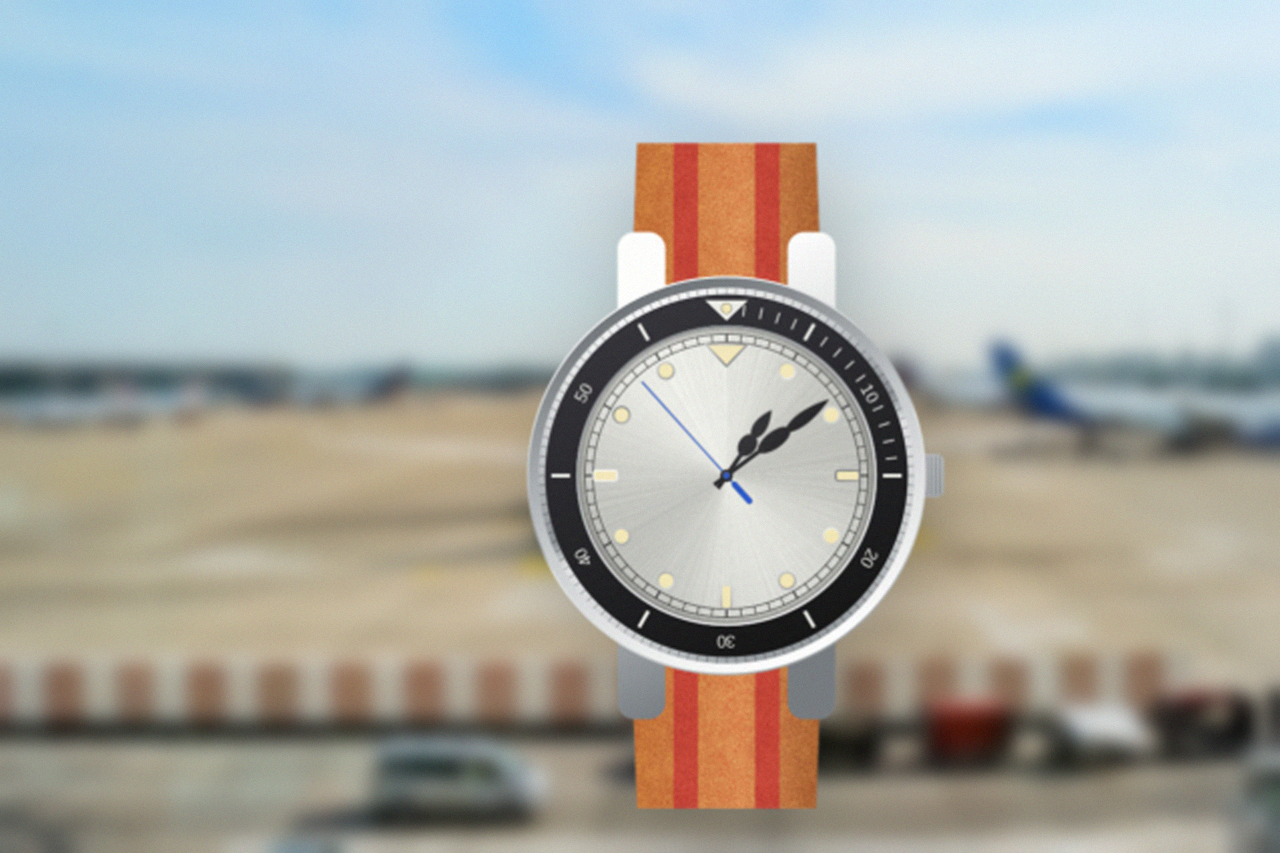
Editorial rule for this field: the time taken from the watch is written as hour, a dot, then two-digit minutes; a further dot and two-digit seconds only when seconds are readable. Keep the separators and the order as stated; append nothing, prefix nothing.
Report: 1.08.53
